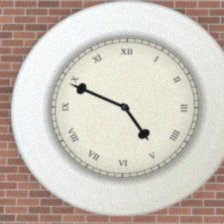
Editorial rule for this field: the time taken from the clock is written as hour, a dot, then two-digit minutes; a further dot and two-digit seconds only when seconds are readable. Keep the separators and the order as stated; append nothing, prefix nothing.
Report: 4.49
